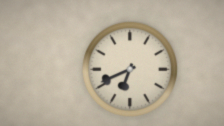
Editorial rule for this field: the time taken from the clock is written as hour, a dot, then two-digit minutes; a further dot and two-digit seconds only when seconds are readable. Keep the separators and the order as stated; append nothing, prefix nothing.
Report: 6.41
